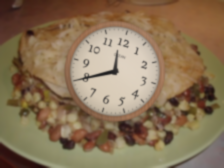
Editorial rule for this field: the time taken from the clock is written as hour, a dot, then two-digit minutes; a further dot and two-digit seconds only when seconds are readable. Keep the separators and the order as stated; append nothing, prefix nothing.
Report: 11.40
